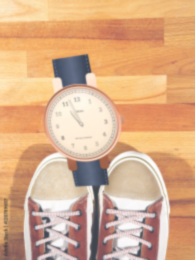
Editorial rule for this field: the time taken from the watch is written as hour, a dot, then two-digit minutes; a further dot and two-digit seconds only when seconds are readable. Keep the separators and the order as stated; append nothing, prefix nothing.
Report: 10.57
